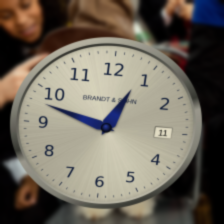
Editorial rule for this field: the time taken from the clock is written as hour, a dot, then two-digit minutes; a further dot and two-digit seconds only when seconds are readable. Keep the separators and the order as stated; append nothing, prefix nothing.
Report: 12.48
